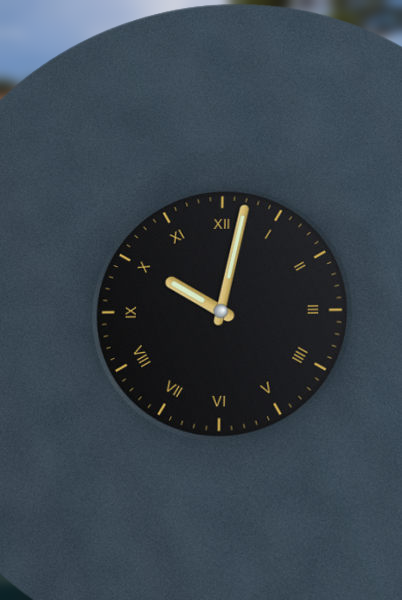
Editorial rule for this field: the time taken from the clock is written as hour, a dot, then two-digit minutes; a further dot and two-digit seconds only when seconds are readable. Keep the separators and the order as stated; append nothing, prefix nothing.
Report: 10.02
